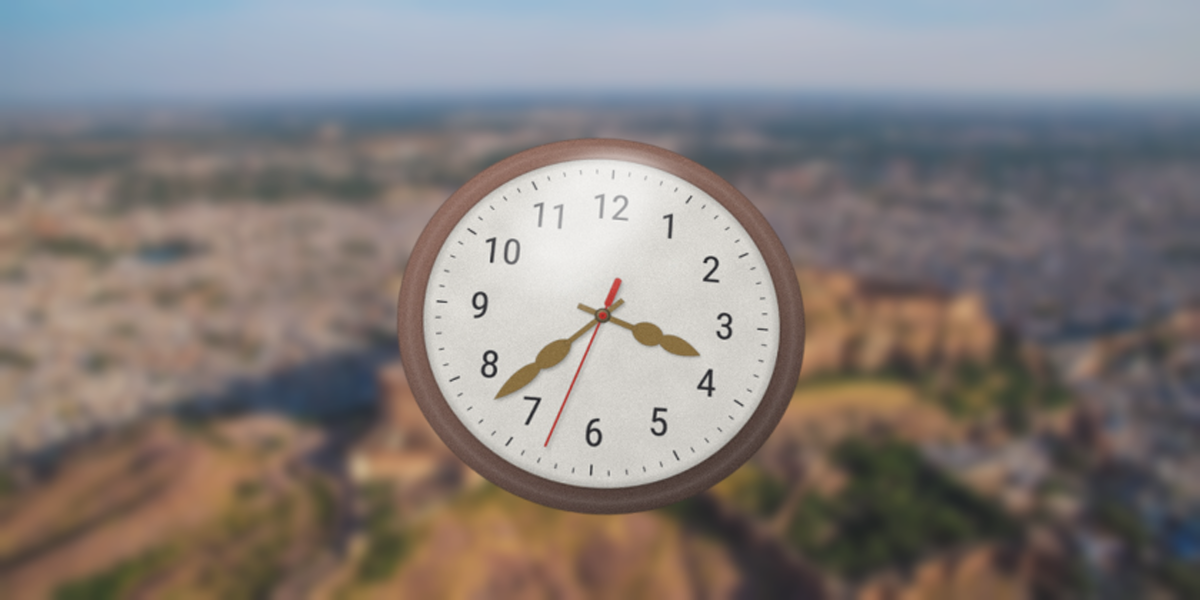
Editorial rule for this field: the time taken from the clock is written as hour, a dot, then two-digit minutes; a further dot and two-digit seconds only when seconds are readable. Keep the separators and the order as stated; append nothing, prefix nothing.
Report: 3.37.33
